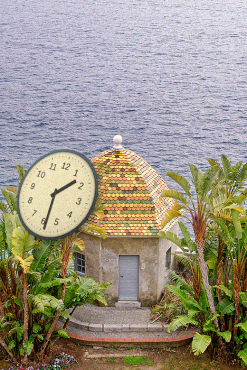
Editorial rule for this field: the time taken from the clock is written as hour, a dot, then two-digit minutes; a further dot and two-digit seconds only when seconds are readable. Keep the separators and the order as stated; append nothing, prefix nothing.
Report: 1.29
